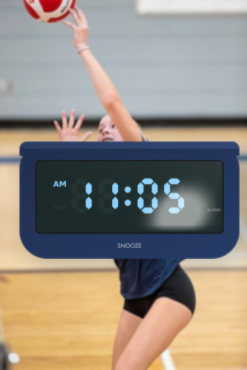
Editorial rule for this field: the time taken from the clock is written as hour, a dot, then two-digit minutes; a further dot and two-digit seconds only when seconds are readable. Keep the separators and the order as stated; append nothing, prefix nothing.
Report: 11.05
